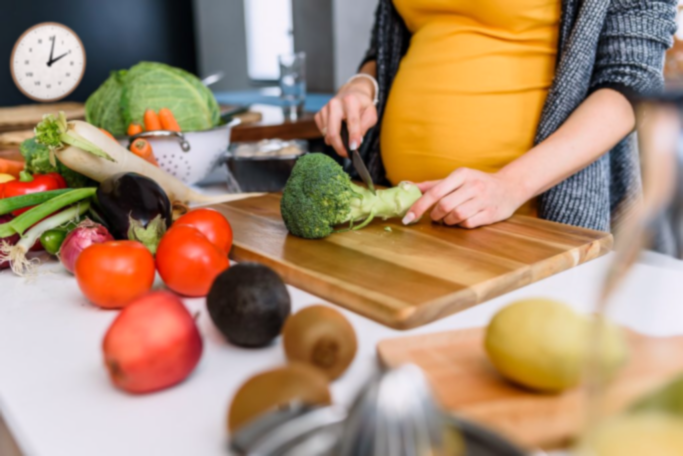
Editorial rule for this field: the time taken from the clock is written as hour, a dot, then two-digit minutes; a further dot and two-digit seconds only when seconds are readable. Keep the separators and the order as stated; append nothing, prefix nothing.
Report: 2.01
